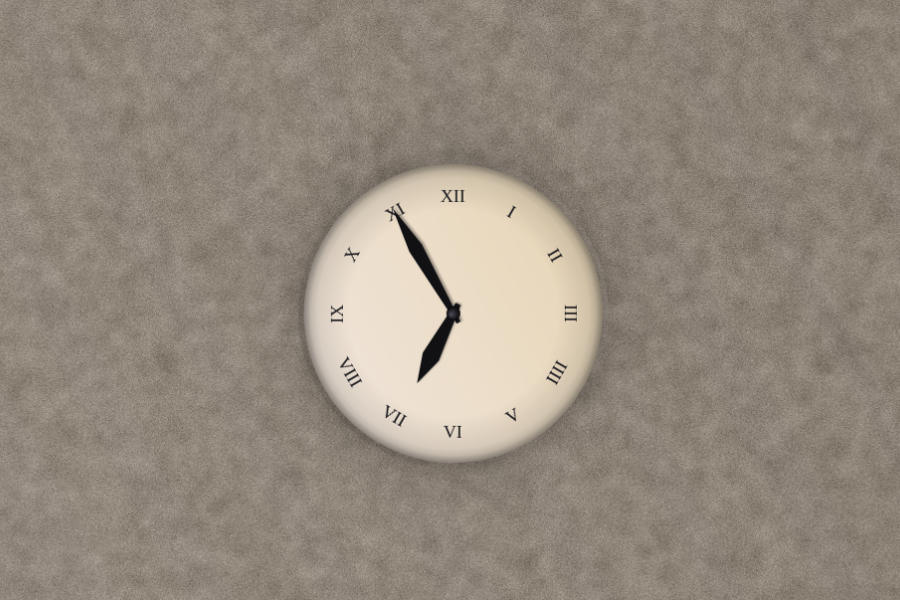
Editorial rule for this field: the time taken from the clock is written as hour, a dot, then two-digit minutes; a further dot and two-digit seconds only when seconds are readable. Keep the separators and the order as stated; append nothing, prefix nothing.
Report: 6.55
